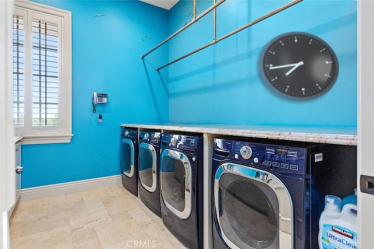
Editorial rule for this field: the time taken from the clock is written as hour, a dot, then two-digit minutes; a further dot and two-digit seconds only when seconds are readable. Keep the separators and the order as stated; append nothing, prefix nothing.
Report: 7.44
